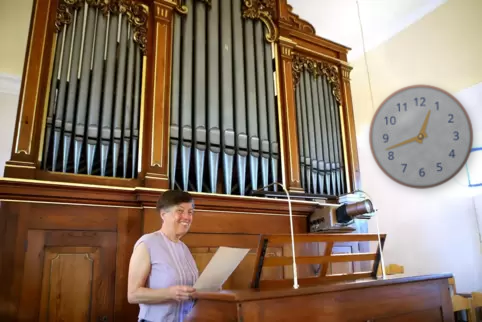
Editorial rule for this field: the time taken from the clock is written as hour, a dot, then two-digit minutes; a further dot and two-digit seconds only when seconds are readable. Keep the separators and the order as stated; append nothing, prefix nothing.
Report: 12.42
